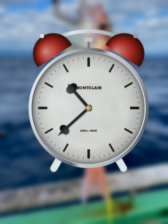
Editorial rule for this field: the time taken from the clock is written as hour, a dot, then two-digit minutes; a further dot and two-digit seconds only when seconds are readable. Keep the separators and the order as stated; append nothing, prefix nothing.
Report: 10.38
